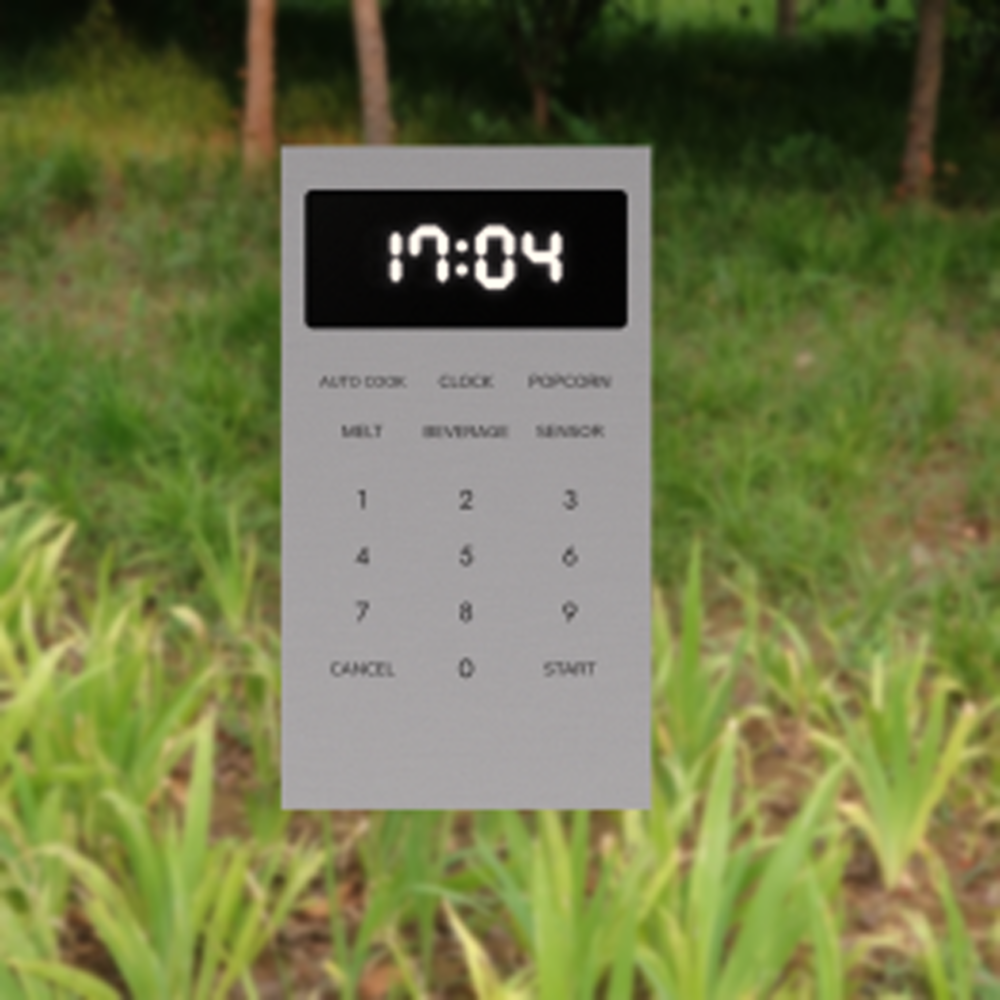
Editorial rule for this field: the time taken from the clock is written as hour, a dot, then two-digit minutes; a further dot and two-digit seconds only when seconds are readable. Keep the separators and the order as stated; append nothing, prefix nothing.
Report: 17.04
